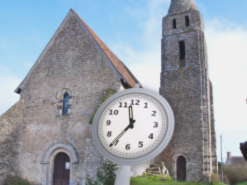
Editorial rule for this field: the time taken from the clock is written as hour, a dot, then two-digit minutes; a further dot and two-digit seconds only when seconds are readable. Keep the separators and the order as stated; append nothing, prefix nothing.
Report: 11.36
